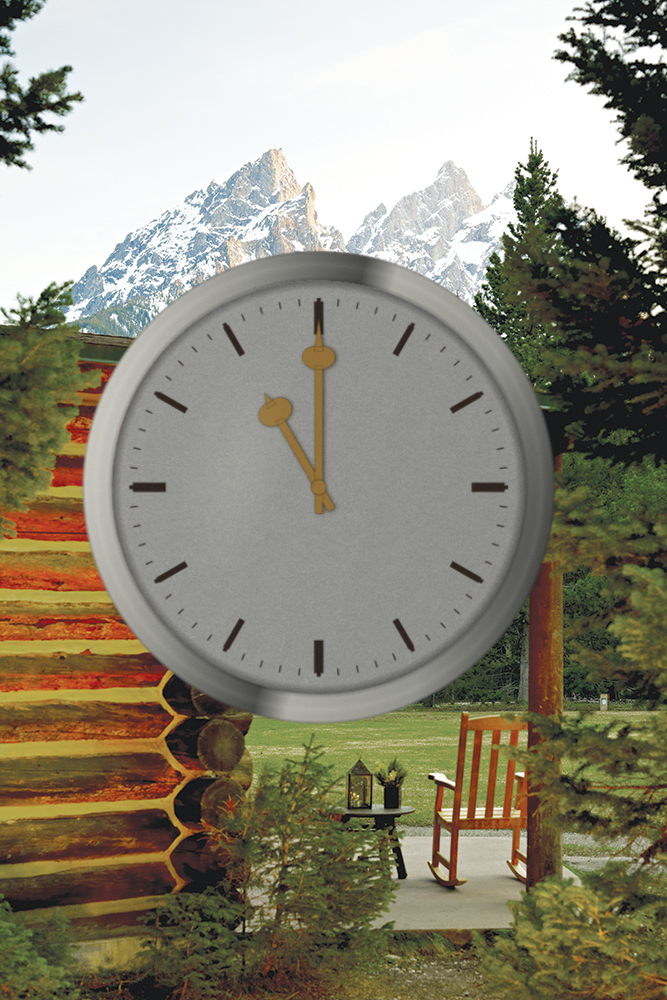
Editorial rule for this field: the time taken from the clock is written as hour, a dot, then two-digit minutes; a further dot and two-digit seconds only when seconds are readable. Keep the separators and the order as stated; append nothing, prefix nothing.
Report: 11.00
